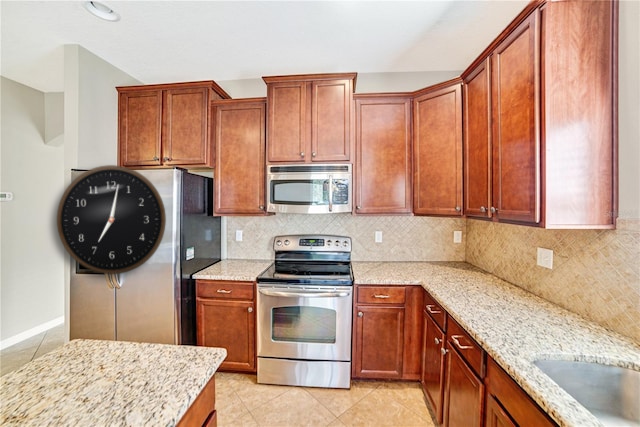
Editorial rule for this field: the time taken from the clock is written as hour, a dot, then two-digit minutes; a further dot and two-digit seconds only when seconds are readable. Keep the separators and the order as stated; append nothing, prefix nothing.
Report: 7.02
